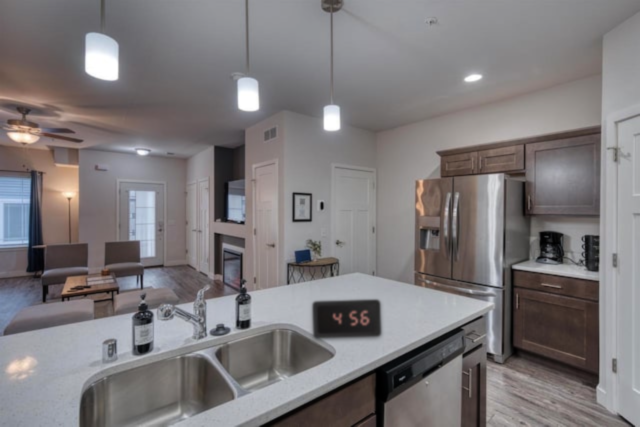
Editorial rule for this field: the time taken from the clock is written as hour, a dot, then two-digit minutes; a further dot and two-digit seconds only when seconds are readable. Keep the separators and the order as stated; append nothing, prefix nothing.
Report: 4.56
